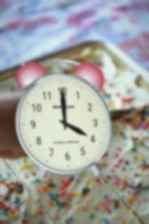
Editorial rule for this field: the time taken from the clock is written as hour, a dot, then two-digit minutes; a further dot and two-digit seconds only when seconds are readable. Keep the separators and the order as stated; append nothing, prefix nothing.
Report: 4.00
